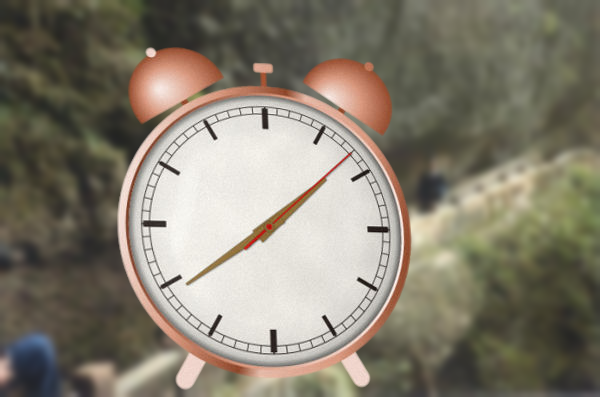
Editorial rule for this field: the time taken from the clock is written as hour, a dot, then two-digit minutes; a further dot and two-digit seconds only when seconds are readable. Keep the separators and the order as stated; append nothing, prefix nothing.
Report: 1.39.08
